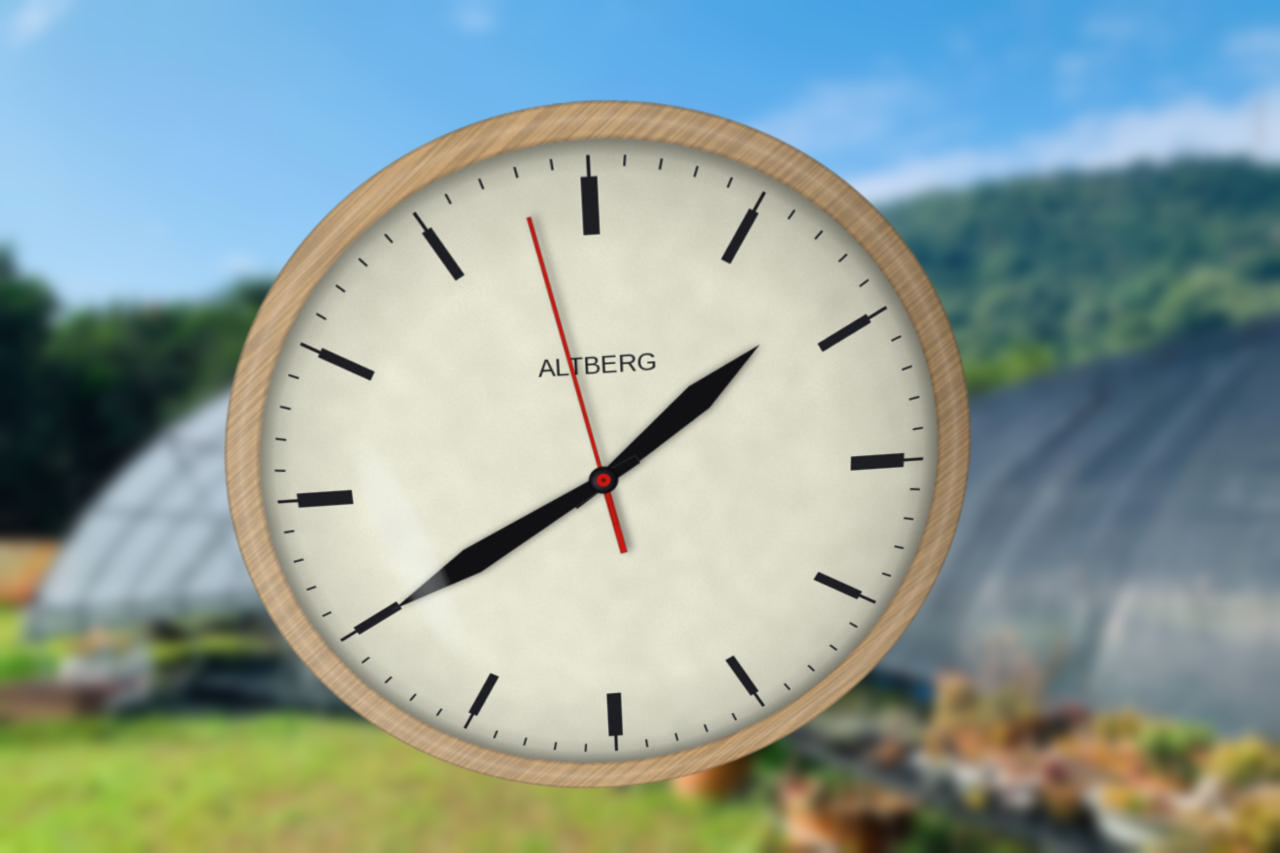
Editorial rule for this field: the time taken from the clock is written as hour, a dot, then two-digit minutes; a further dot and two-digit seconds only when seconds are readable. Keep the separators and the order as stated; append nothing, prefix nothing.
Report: 1.39.58
